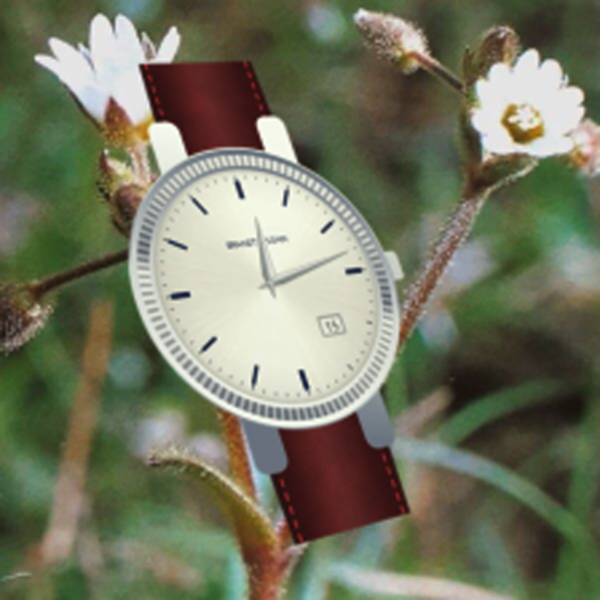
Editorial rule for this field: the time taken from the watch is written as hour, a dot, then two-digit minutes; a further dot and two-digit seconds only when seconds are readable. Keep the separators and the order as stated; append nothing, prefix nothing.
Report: 12.13
